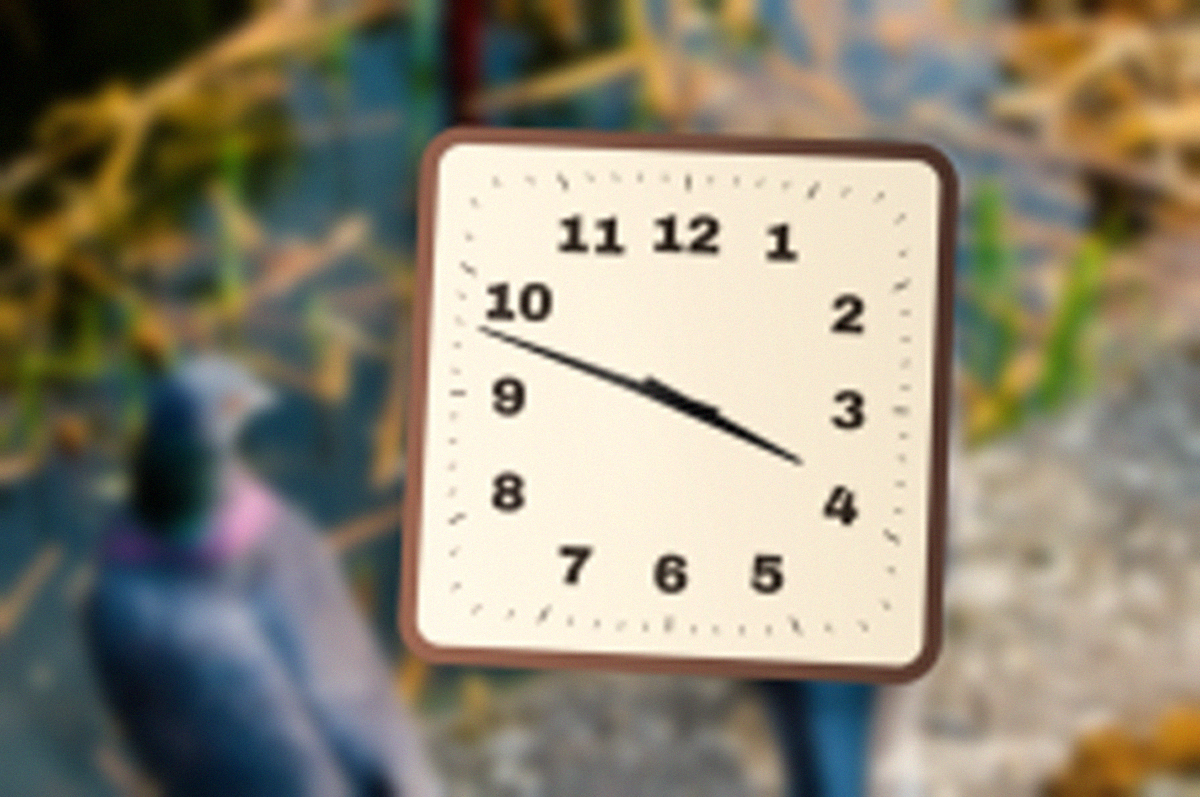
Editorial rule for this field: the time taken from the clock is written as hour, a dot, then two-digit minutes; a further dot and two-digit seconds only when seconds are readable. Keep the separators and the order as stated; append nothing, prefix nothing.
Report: 3.48
